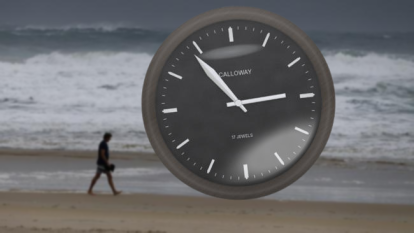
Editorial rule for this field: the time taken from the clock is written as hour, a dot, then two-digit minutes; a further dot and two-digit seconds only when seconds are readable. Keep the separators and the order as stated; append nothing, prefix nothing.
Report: 2.54
